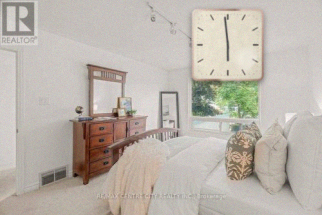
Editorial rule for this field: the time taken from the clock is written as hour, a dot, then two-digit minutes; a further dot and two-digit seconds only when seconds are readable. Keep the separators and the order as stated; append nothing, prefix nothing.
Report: 5.59
